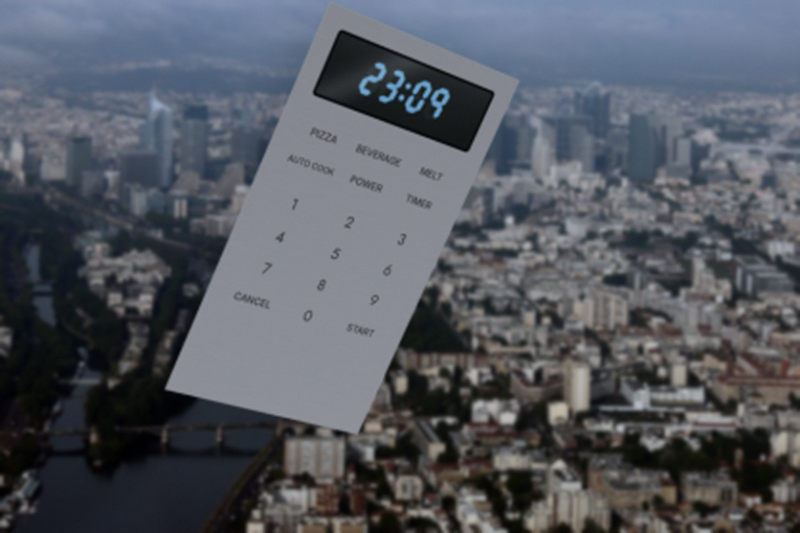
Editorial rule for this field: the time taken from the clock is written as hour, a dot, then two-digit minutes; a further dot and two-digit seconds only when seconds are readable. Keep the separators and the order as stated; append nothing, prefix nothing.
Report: 23.09
